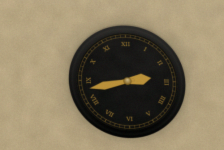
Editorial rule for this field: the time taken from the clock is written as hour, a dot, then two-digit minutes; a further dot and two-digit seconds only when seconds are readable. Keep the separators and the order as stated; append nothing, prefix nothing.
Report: 2.43
